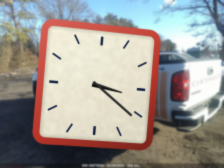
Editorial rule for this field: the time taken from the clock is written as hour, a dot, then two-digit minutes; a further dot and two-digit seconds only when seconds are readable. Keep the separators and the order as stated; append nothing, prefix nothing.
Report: 3.21
